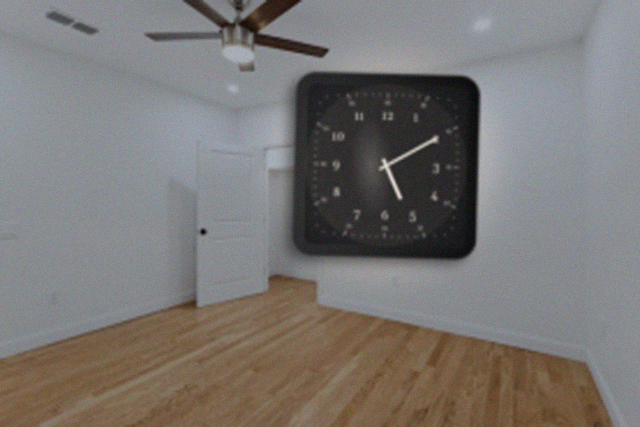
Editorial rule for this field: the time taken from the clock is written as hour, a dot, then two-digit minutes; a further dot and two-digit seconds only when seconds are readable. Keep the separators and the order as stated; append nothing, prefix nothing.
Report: 5.10
